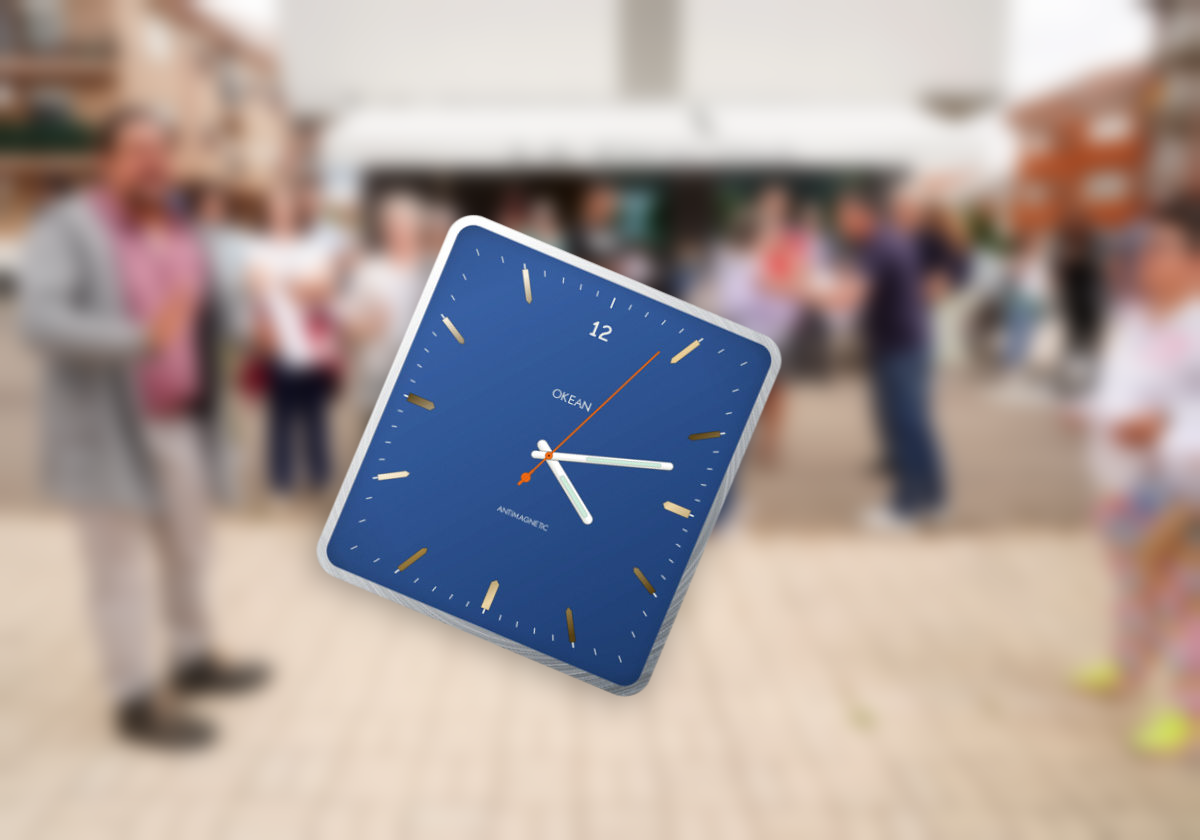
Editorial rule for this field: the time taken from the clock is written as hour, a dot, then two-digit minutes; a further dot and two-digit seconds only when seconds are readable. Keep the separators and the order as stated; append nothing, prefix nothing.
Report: 4.12.04
